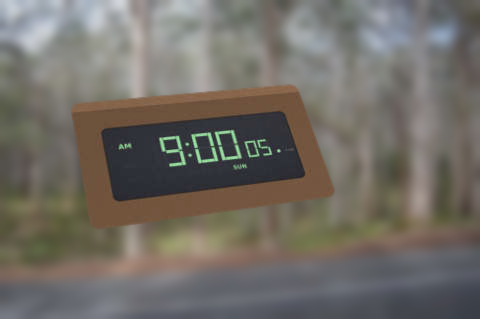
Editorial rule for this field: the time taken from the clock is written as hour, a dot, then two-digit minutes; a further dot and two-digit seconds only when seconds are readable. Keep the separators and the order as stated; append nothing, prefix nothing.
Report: 9.00.05
